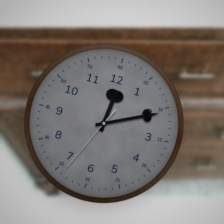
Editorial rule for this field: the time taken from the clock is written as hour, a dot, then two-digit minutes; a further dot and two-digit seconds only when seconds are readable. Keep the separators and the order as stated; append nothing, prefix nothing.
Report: 12.10.34
